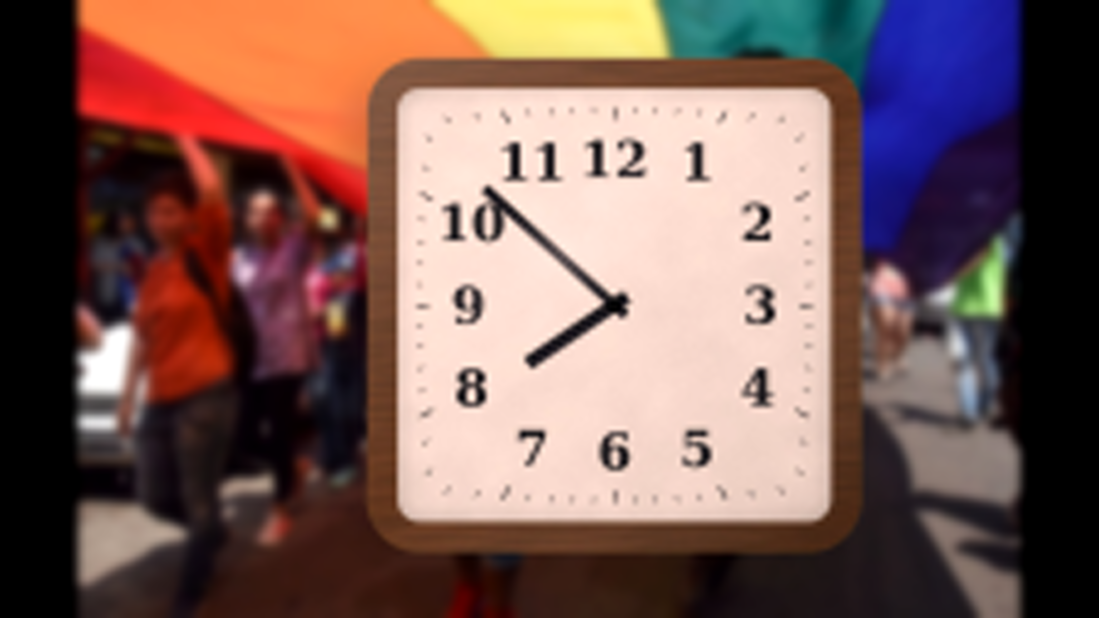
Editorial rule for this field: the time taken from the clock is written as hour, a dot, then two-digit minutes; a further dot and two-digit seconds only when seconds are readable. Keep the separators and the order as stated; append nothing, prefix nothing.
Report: 7.52
